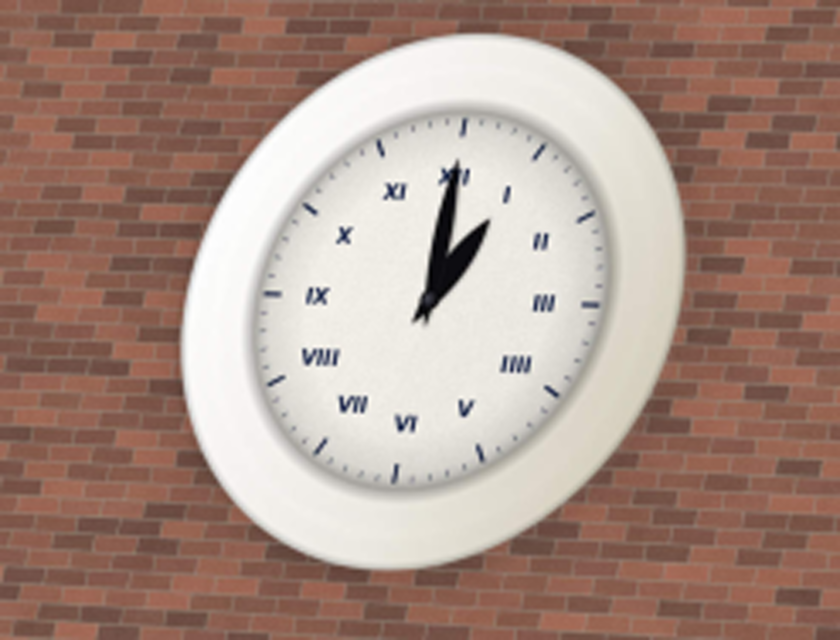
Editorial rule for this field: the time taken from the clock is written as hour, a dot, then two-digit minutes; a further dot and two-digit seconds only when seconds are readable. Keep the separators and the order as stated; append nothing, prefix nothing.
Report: 1.00
